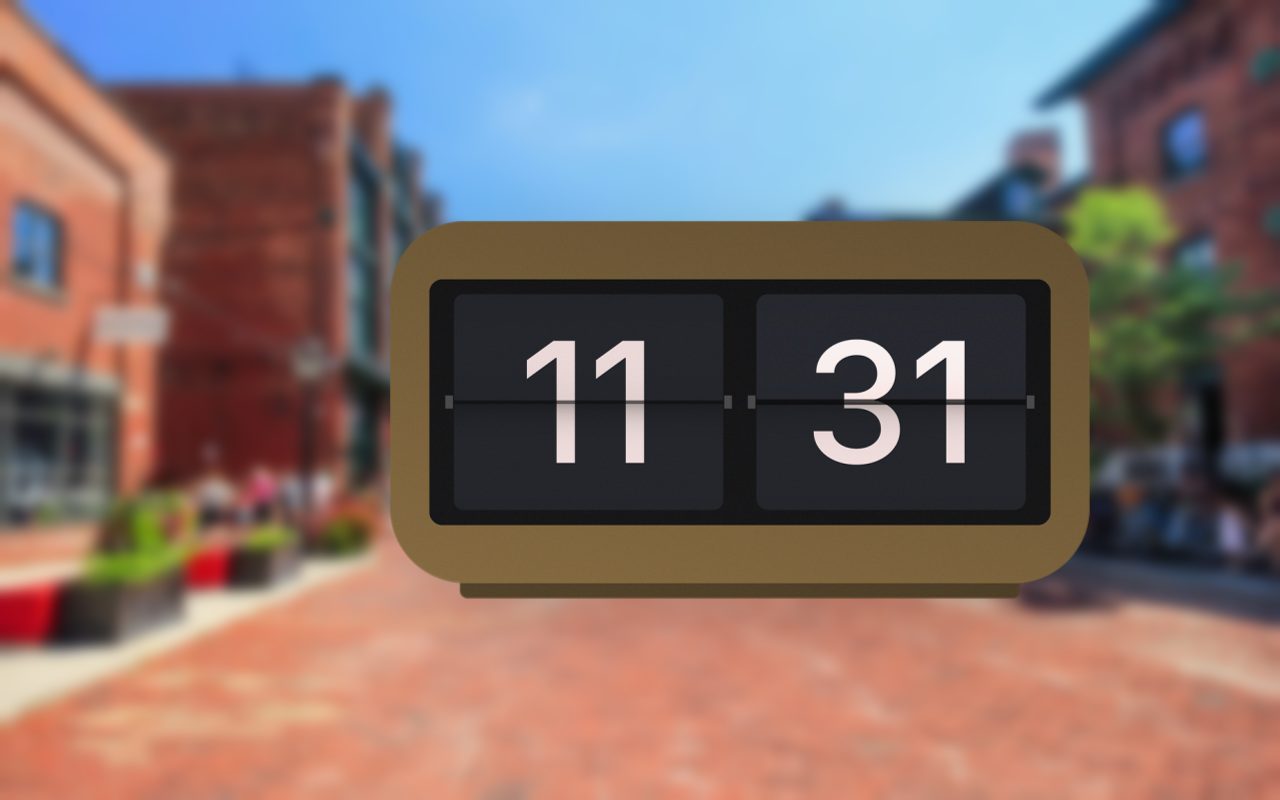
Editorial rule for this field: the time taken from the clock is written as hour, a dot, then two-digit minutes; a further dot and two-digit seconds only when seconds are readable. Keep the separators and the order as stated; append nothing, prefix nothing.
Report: 11.31
